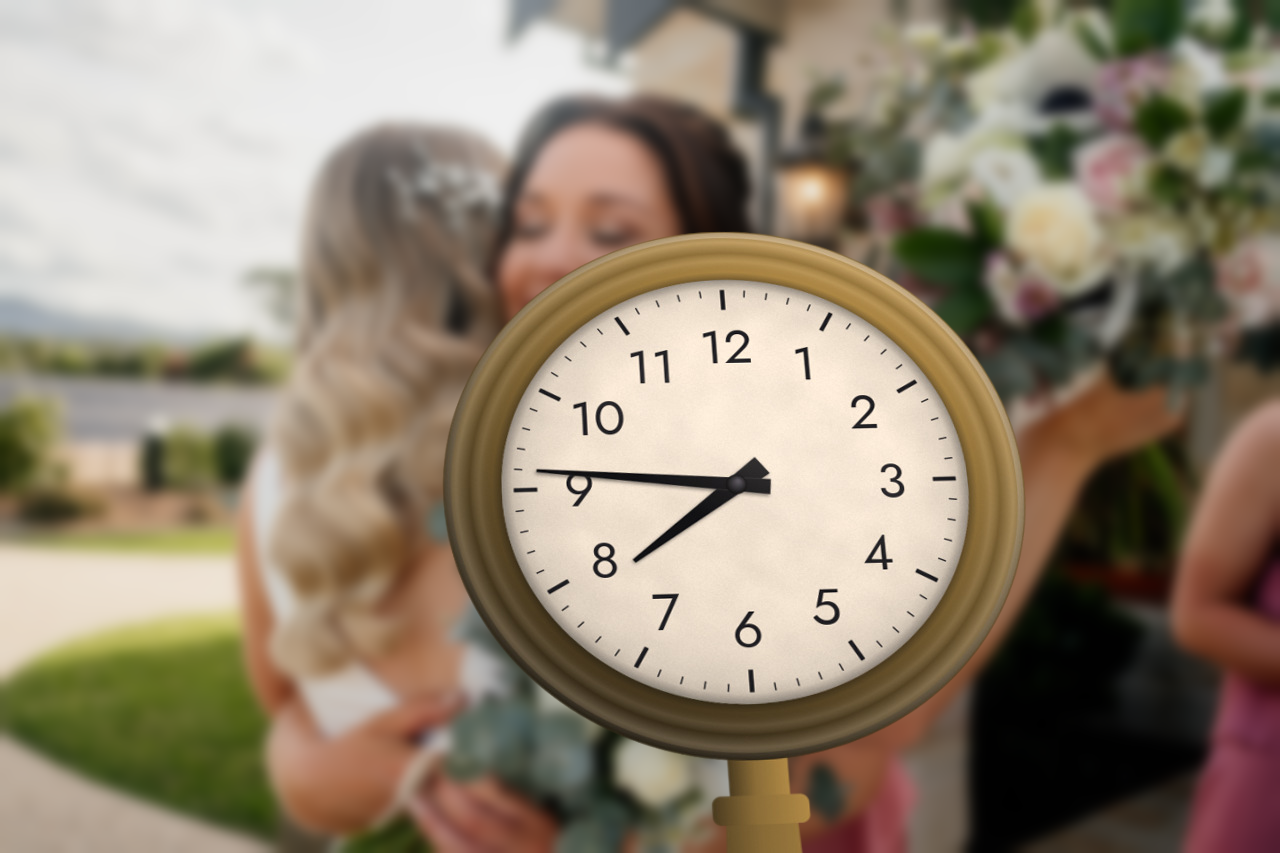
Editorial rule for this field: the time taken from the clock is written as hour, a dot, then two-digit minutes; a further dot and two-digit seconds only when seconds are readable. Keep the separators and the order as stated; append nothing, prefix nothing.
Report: 7.46
